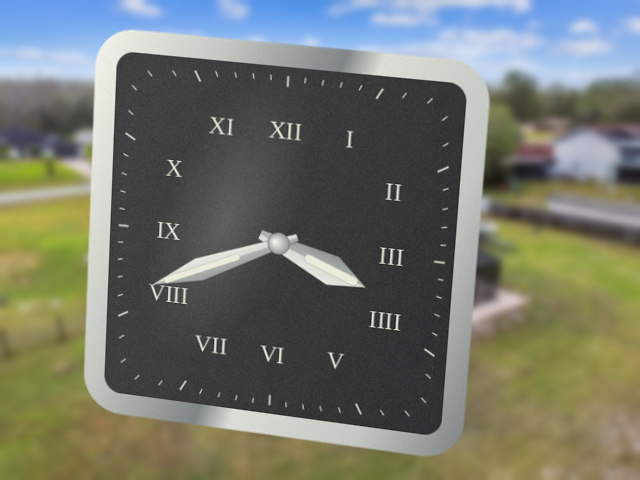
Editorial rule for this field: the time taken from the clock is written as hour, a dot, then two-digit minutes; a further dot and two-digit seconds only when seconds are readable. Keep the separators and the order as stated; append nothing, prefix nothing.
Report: 3.41
